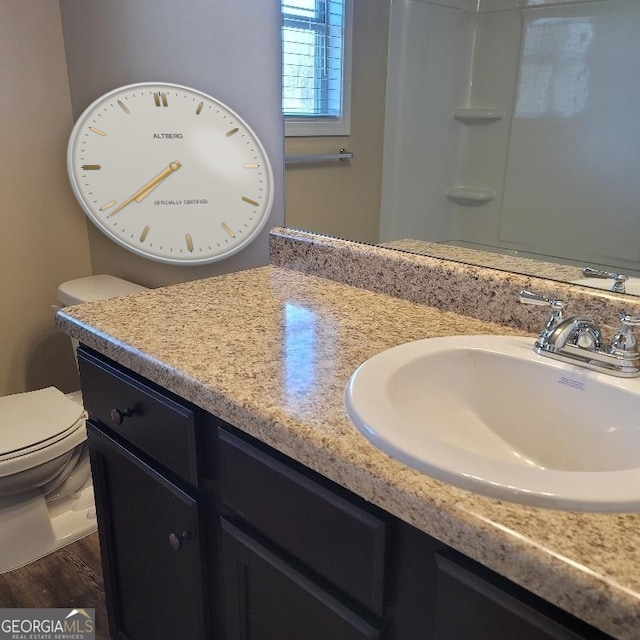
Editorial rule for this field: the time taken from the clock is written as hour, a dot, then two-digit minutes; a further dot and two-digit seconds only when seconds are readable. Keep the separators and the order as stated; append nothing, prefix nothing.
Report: 7.39
